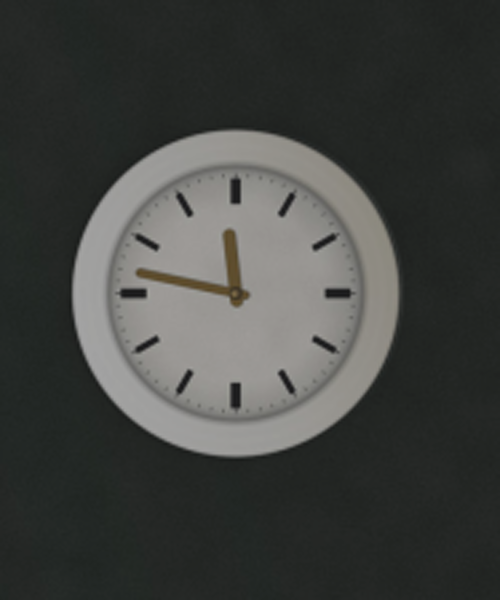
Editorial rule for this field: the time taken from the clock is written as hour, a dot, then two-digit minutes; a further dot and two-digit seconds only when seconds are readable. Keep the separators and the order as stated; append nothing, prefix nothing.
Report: 11.47
